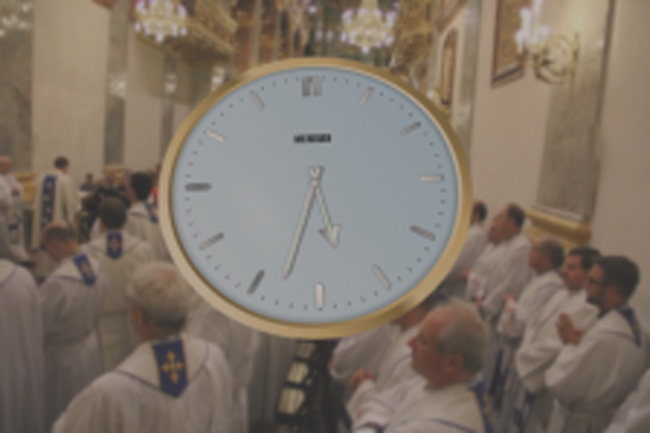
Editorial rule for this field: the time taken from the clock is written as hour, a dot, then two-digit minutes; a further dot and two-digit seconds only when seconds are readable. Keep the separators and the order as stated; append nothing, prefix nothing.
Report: 5.33
